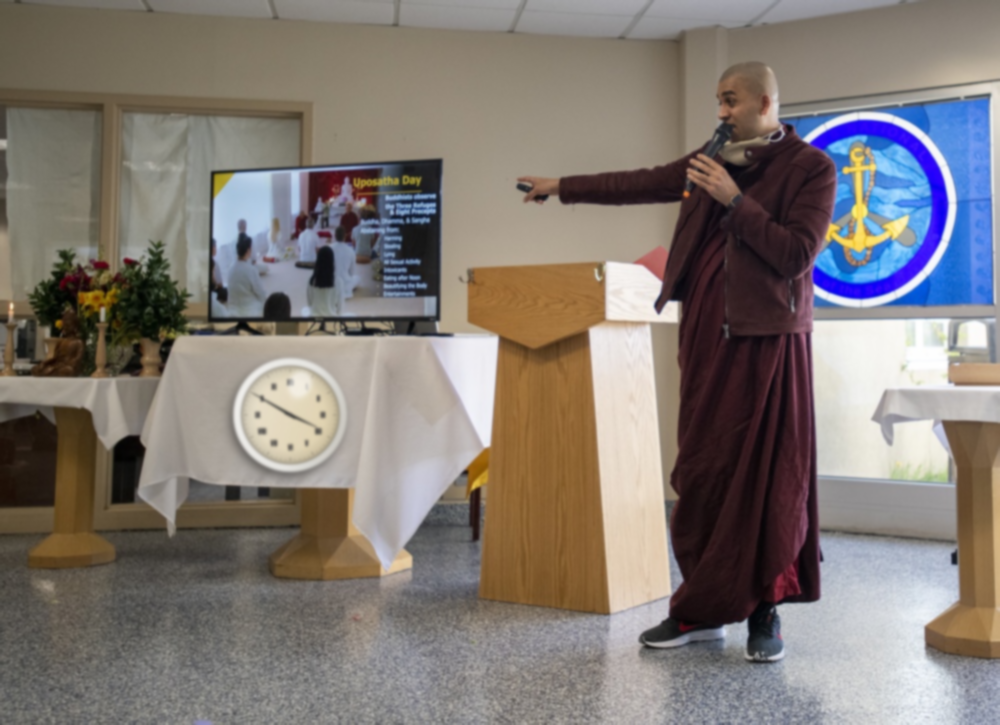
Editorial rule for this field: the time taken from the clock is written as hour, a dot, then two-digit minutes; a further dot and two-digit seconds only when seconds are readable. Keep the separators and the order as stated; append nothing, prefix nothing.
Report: 3.50
